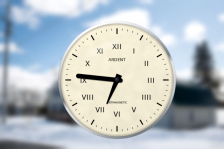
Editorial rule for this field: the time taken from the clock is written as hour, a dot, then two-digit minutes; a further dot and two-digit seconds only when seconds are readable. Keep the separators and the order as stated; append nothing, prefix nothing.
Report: 6.46
